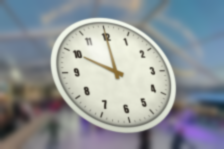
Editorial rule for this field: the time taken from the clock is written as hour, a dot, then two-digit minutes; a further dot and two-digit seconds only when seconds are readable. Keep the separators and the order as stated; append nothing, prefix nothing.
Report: 10.00
